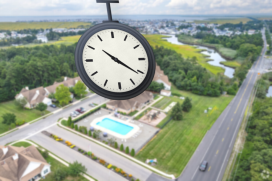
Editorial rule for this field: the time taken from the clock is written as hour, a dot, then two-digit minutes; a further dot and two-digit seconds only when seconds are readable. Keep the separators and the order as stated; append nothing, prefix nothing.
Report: 10.21
